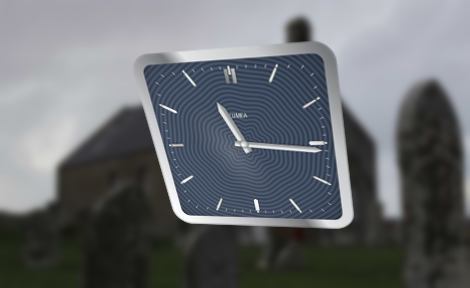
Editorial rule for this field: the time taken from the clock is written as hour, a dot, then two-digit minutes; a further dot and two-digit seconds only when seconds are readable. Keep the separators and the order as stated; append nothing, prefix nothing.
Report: 11.16
